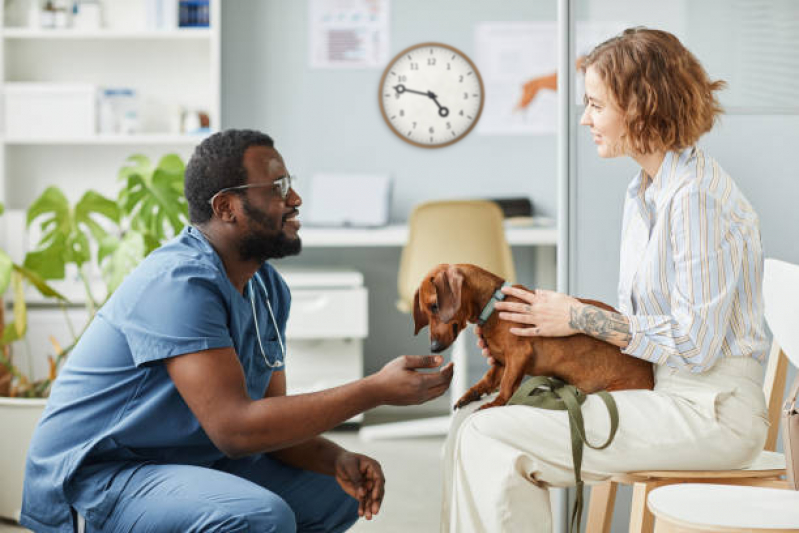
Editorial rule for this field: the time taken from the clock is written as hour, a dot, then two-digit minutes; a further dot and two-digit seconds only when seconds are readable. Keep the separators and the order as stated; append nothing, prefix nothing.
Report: 4.47
